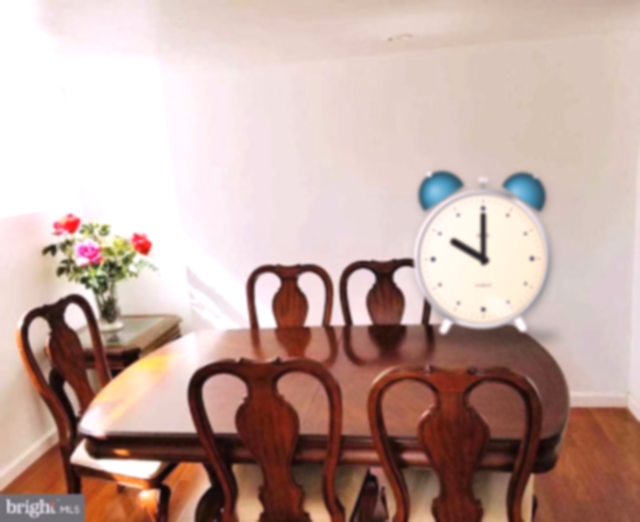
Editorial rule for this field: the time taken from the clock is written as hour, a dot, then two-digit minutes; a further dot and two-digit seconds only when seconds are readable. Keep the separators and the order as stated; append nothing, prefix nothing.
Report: 10.00
